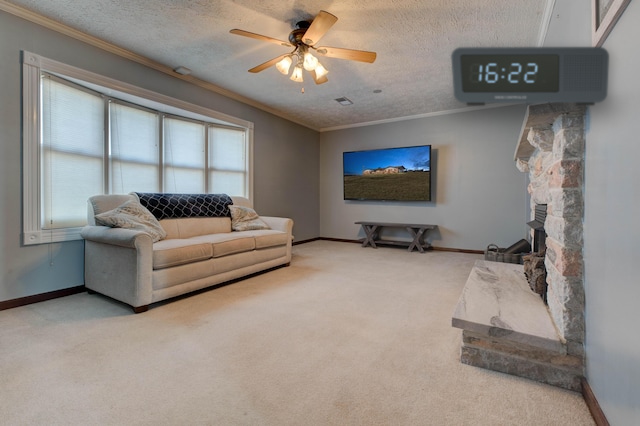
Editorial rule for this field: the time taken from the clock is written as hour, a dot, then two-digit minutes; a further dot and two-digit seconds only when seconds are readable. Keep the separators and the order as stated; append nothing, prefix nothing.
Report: 16.22
